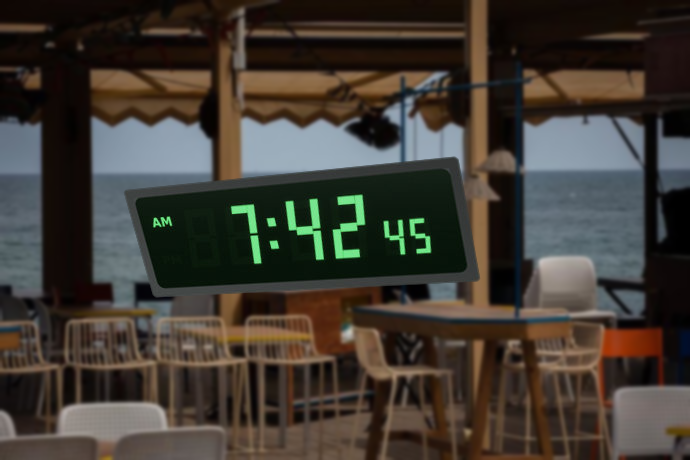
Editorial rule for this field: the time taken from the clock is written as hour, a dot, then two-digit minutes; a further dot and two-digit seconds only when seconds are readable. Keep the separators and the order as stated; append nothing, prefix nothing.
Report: 7.42.45
